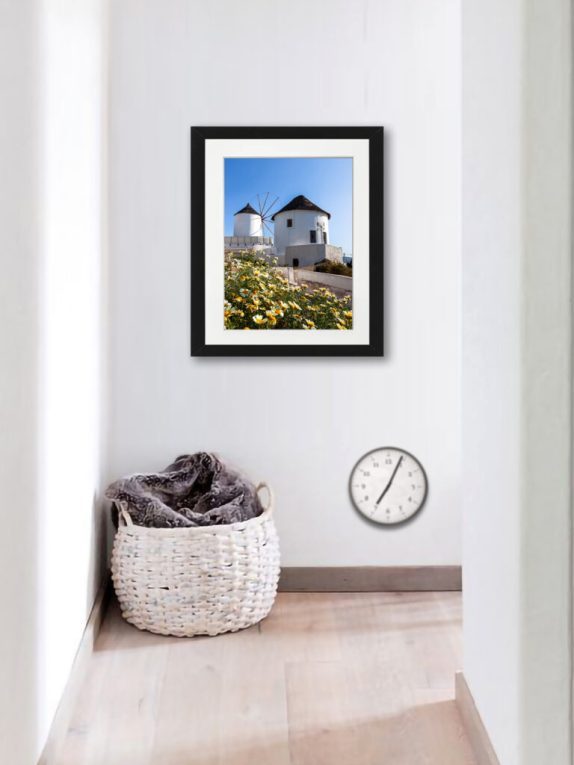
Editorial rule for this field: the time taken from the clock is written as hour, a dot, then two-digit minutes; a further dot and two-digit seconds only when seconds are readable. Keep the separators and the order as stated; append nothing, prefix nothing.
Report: 7.04
